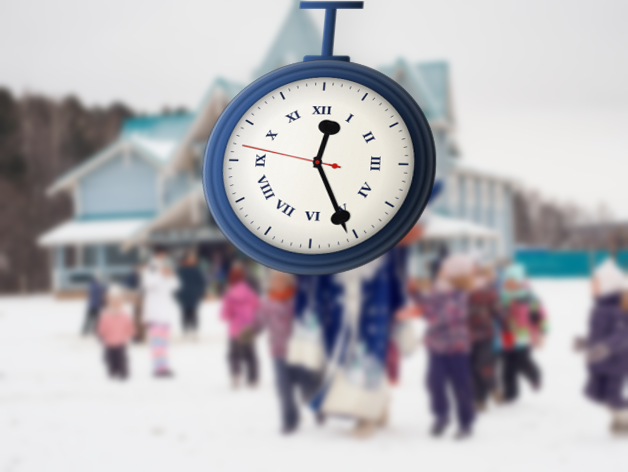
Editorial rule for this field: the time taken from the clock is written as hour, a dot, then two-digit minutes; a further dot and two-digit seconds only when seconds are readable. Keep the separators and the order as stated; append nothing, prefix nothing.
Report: 12.25.47
